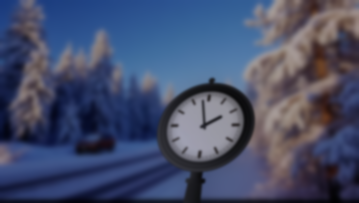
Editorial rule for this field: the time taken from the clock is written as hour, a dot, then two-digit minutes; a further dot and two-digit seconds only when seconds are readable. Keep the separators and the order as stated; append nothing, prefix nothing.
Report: 1.58
